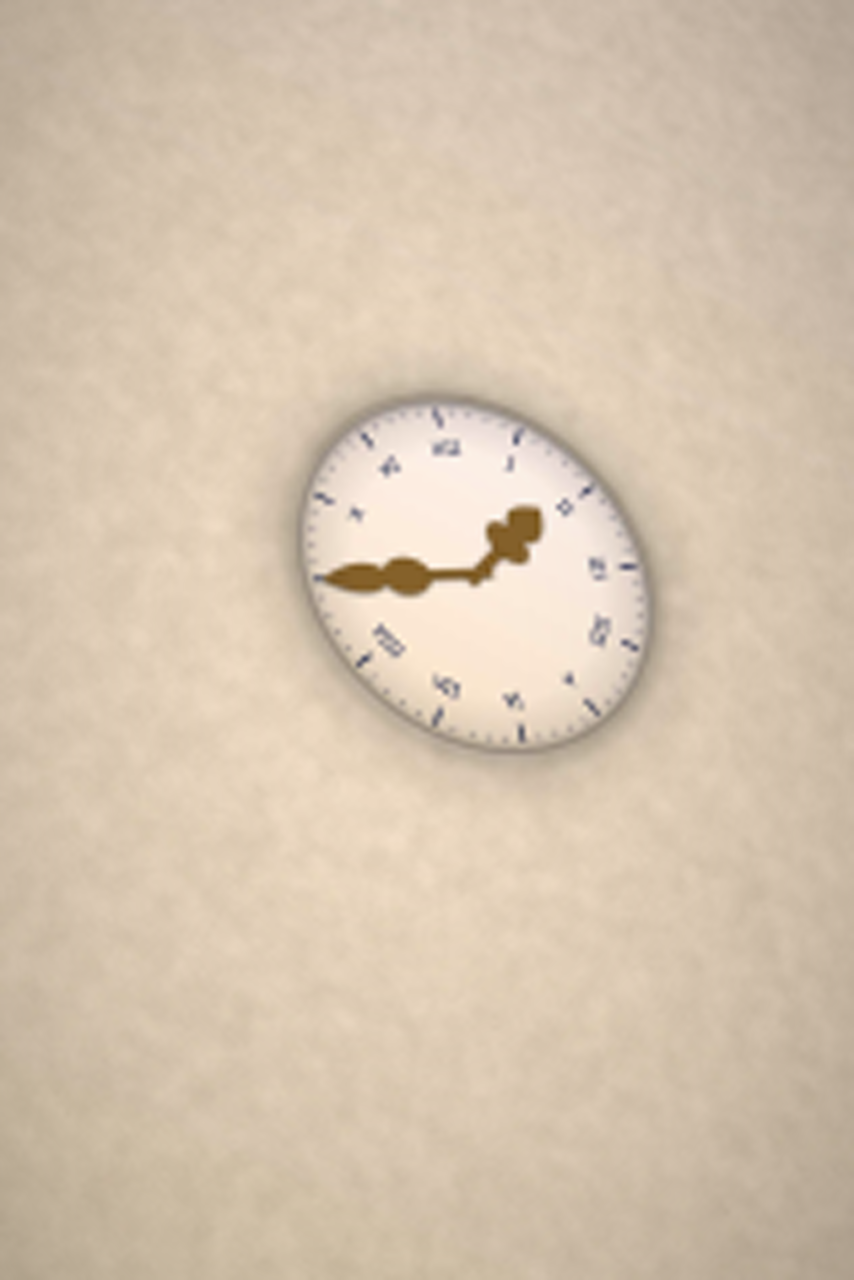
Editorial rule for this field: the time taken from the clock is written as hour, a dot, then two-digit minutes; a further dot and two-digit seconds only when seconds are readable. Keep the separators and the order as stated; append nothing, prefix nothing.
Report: 1.45
